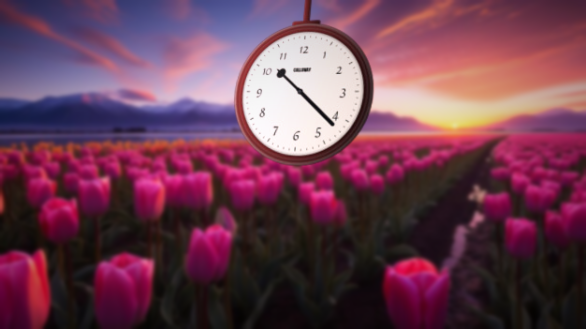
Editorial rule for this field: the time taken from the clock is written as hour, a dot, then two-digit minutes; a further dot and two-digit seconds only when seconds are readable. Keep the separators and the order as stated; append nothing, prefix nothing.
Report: 10.22
